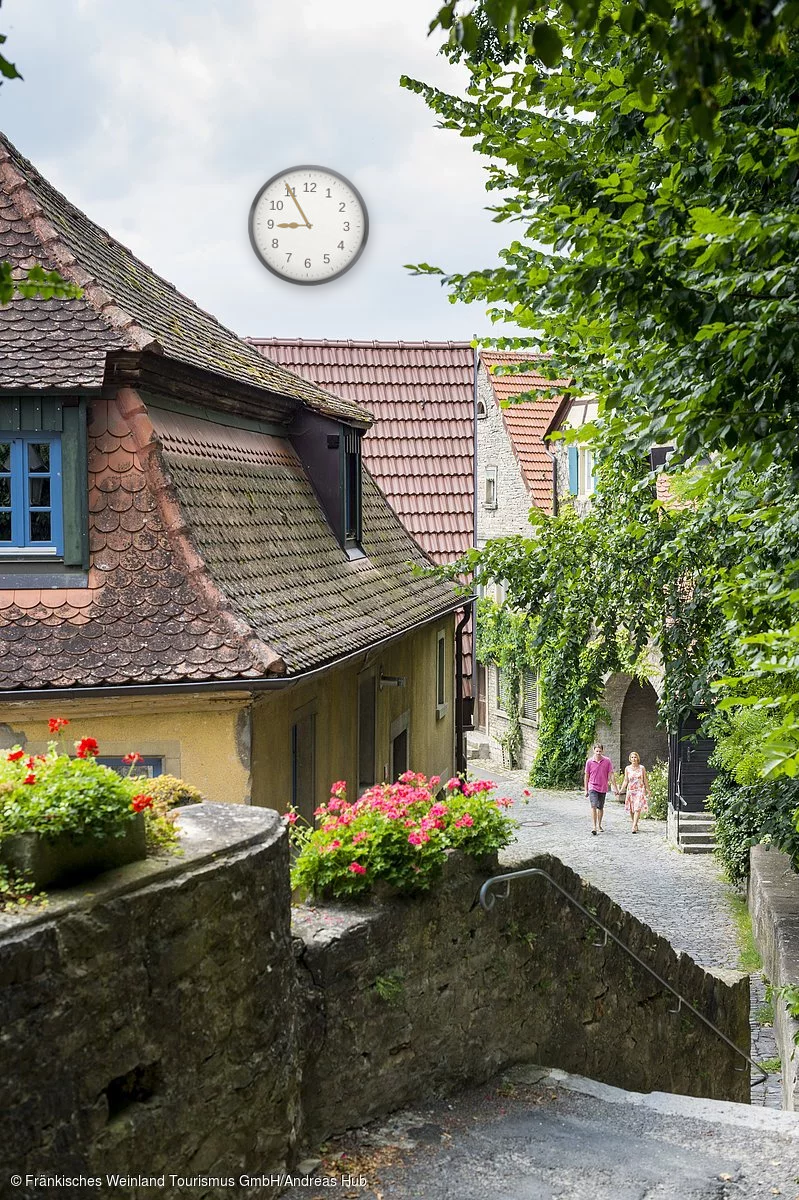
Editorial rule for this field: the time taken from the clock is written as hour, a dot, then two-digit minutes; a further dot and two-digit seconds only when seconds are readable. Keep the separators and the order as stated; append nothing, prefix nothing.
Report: 8.55
